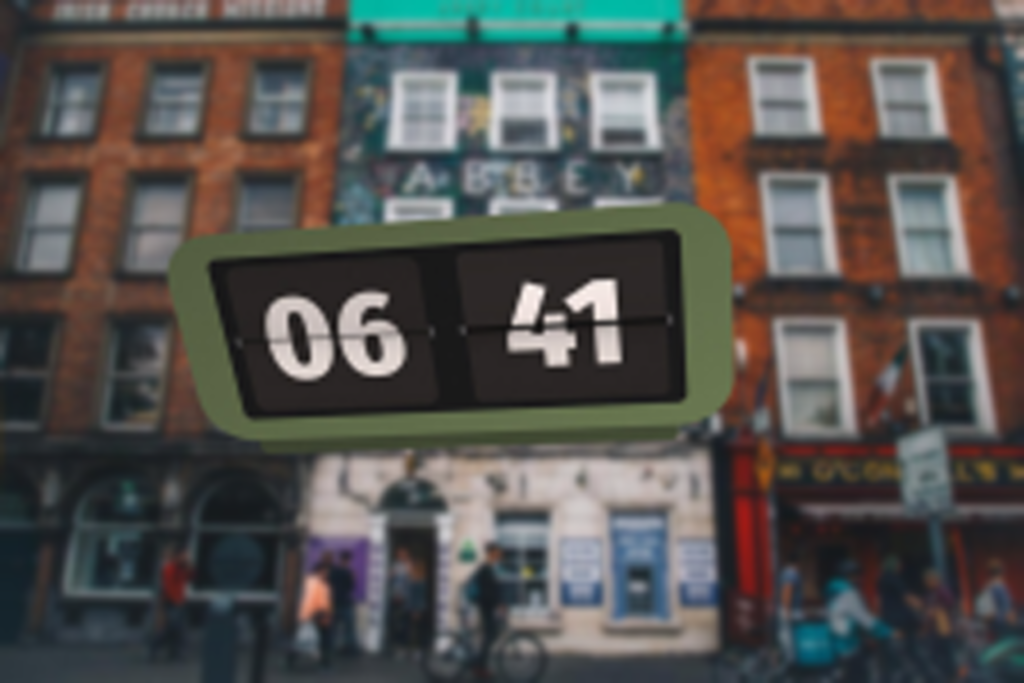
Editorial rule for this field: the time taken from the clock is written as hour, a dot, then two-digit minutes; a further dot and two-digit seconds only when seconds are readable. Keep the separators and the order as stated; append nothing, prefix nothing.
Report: 6.41
